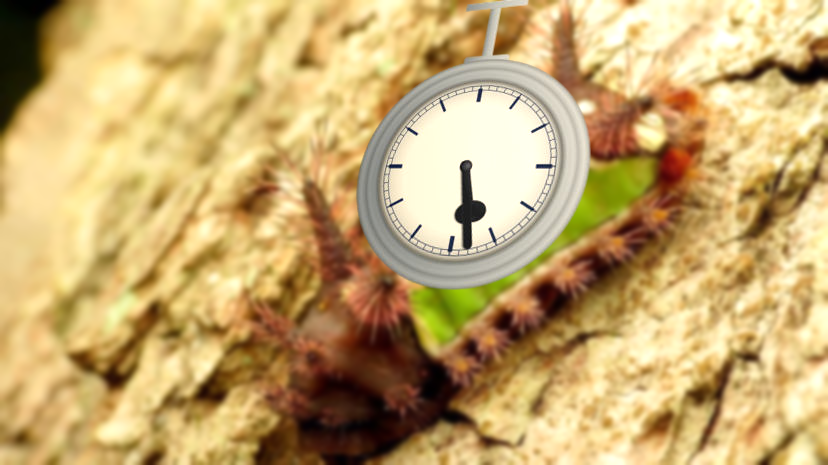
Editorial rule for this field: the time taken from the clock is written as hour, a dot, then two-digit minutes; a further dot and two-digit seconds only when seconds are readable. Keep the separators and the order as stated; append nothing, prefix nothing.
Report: 5.28
